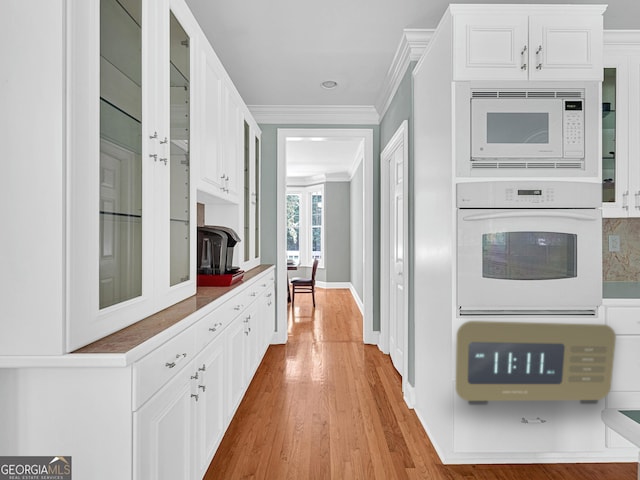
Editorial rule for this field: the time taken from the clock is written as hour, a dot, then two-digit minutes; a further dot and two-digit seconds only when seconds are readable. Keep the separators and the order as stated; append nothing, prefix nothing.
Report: 11.11
